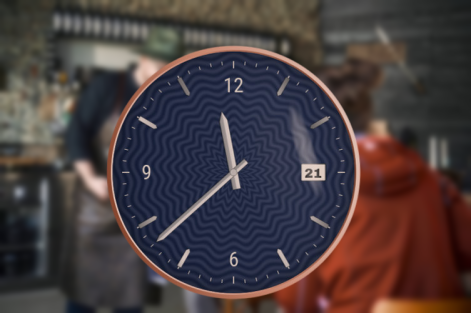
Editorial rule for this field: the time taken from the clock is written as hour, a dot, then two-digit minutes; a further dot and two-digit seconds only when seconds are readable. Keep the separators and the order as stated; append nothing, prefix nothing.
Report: 11.38
